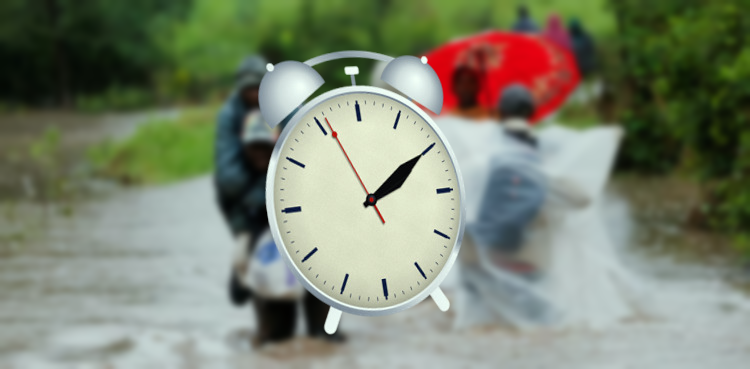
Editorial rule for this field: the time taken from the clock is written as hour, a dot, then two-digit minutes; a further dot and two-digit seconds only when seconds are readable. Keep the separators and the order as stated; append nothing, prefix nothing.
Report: 2.09.56
